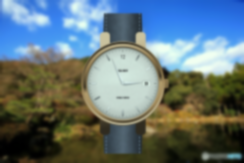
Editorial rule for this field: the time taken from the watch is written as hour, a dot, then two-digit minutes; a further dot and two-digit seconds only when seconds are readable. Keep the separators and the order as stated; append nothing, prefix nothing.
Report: 2.56
